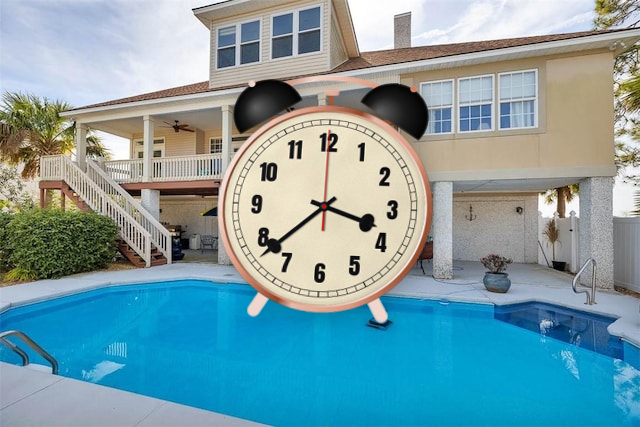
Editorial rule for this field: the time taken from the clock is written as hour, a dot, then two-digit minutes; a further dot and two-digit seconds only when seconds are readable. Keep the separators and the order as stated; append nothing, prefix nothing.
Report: 3.38.00
